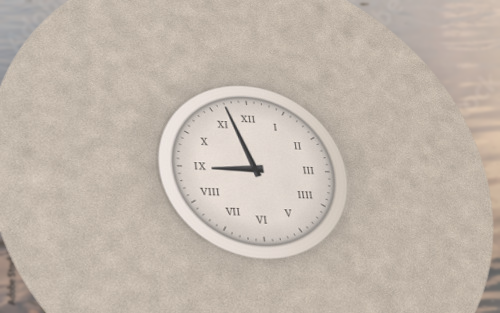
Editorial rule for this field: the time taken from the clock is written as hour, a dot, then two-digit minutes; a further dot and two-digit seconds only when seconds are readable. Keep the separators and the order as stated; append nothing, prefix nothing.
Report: 8.57
